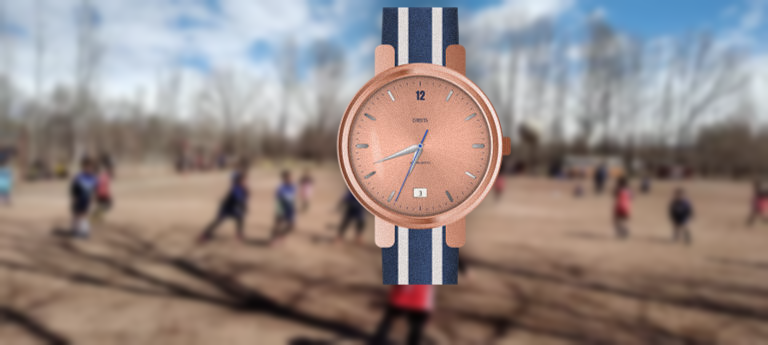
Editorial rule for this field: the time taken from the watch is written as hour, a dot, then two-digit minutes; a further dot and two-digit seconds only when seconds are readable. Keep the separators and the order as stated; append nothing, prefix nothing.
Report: 6.41.34
